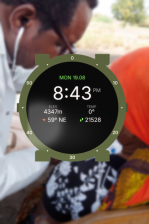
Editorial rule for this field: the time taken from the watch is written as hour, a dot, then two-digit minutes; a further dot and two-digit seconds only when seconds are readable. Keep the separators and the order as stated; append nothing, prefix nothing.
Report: 8.43
